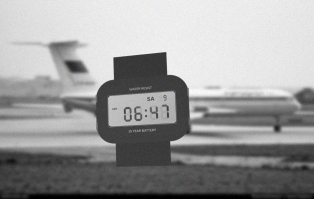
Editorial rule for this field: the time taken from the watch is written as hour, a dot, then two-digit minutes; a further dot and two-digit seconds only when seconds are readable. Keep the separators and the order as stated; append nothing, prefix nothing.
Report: 6.47
